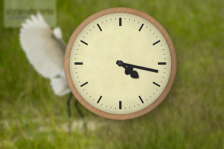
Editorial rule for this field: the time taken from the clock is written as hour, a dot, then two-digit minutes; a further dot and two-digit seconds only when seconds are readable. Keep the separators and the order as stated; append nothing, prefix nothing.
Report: 4.17
